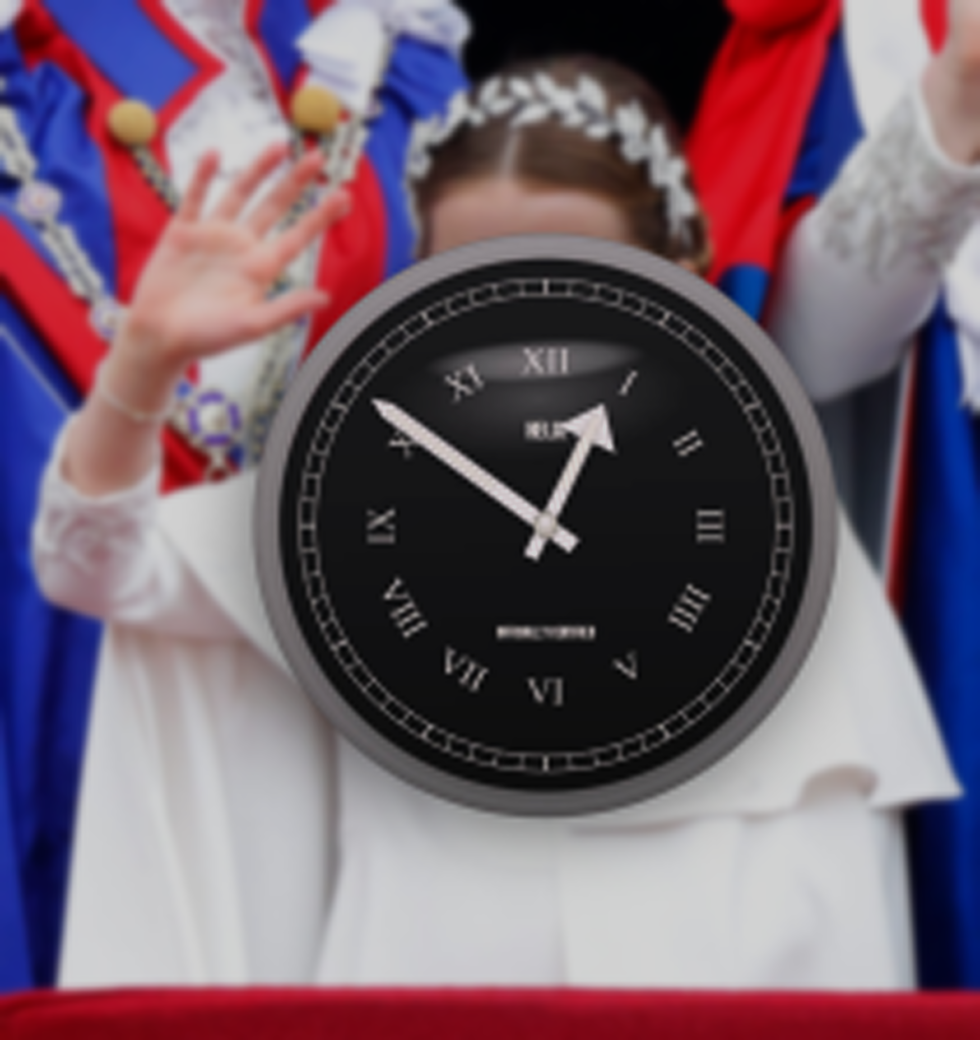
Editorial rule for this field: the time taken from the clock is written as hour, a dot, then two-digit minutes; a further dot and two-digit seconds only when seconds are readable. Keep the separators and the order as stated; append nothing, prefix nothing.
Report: 12.51
